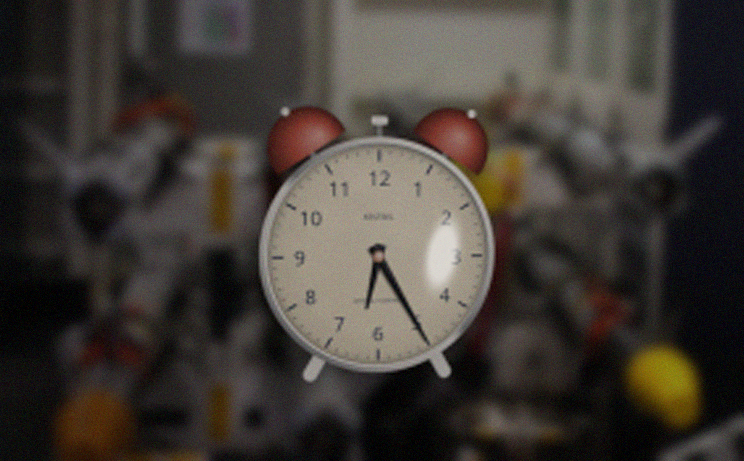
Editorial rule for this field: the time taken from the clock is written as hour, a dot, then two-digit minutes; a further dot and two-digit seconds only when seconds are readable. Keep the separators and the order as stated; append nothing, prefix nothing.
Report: 6.25
